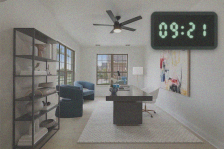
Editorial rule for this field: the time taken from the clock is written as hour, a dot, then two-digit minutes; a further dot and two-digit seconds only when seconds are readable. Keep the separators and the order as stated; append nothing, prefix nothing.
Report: 9.21
